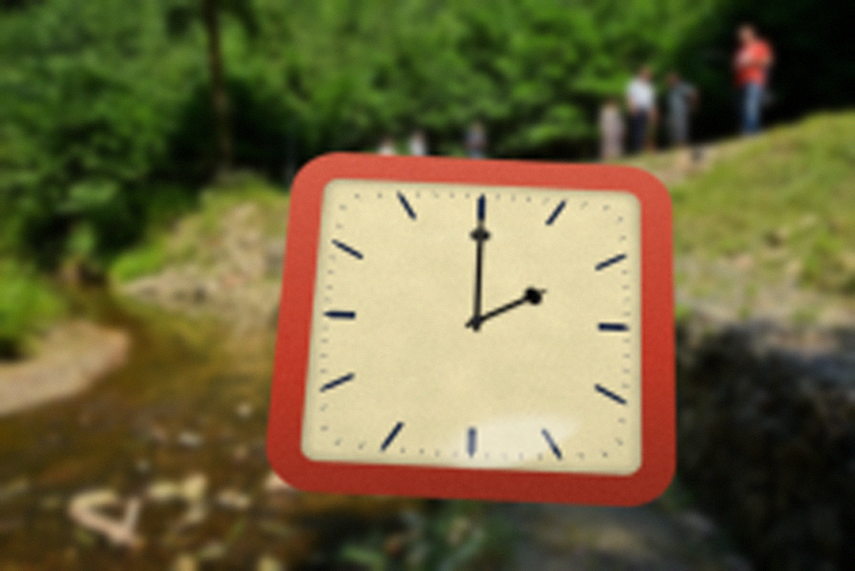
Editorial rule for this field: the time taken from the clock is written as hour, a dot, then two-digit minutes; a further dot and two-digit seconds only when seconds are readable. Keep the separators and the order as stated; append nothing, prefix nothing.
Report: 2.00
